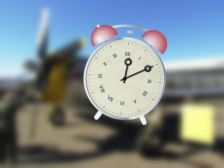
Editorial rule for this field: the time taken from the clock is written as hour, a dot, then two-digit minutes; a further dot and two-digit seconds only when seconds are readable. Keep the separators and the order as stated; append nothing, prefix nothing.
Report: 12.10
